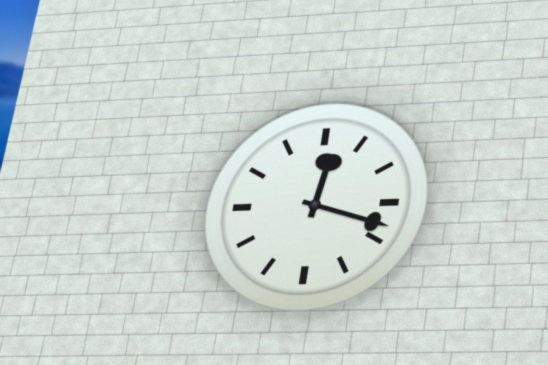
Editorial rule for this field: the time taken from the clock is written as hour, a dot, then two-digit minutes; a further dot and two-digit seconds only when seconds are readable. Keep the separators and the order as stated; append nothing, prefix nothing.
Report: 12.18
